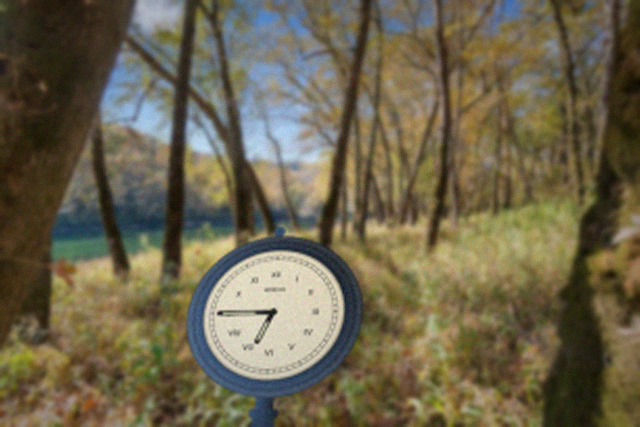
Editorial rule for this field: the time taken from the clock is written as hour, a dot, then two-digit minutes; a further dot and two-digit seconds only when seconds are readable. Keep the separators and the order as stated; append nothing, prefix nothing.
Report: 6.45
